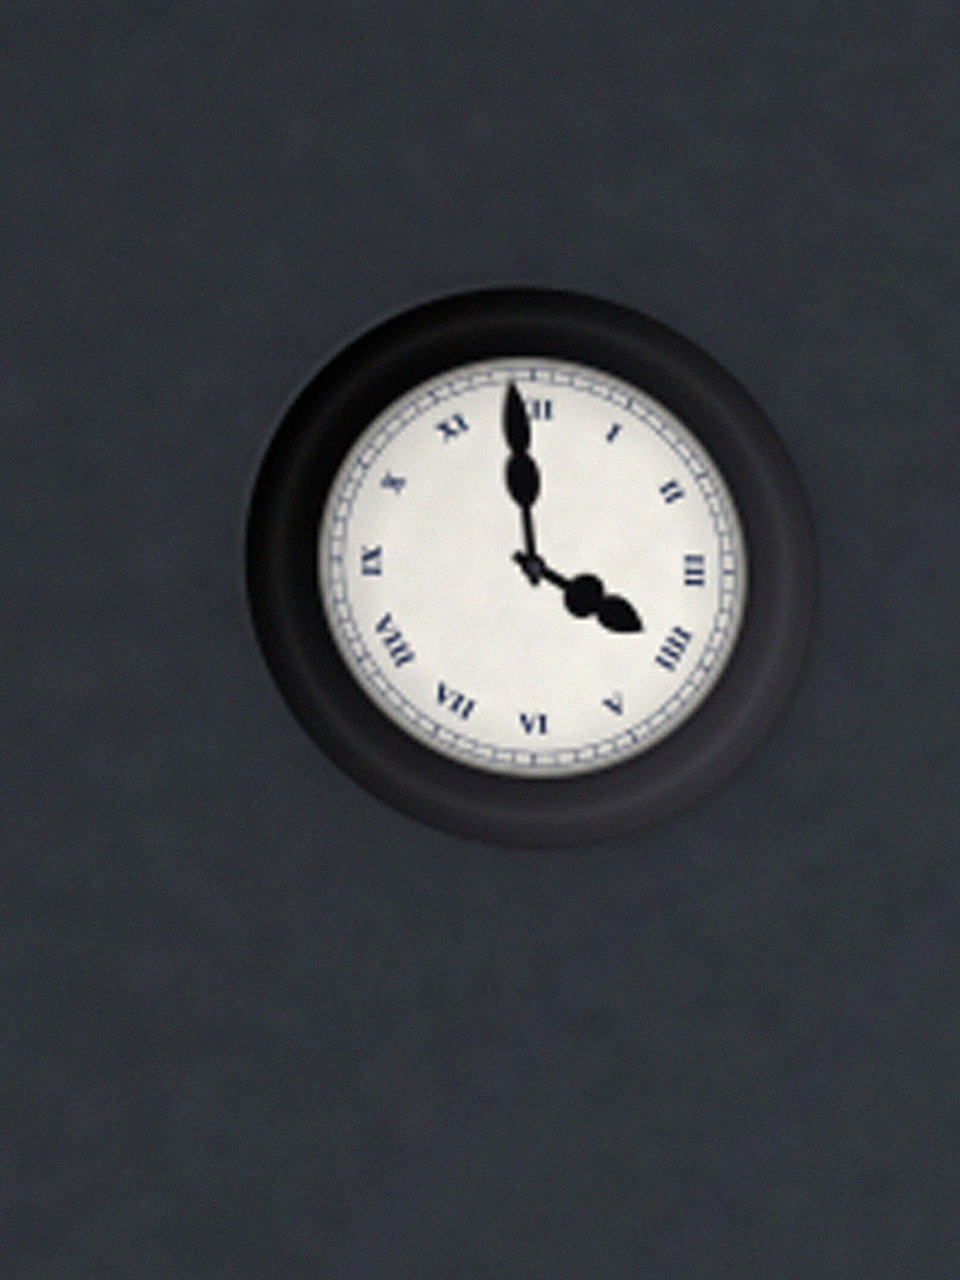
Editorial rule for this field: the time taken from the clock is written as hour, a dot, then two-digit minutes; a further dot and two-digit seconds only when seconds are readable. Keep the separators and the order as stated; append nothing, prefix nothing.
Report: 3.59
